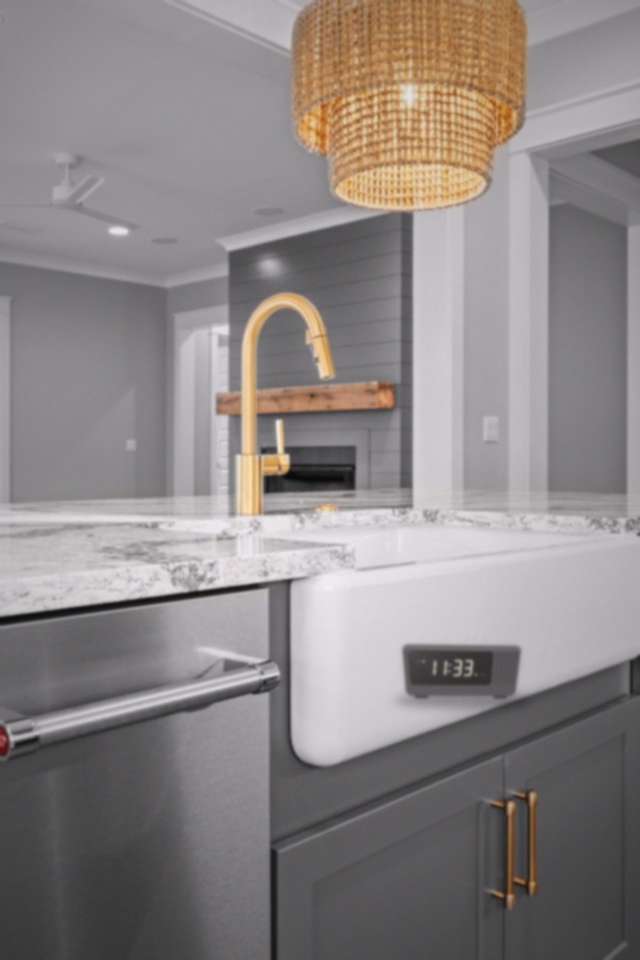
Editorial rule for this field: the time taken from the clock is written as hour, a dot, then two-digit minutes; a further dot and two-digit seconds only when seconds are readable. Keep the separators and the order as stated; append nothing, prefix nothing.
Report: 11.33
